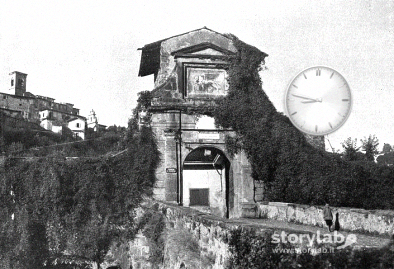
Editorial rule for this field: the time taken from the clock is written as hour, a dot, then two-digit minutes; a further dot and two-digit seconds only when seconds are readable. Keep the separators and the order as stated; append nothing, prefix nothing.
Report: 8.47
